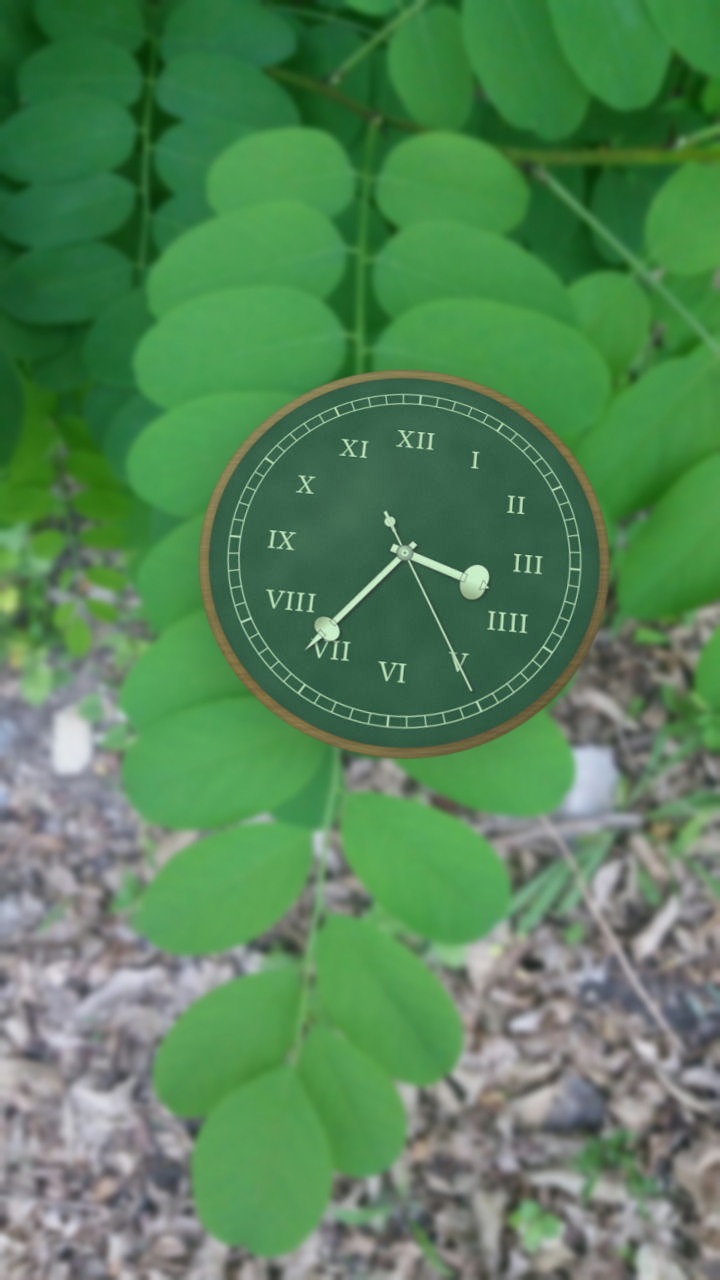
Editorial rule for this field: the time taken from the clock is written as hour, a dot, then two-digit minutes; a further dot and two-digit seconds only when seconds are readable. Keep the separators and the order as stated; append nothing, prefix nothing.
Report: 3.36.25
